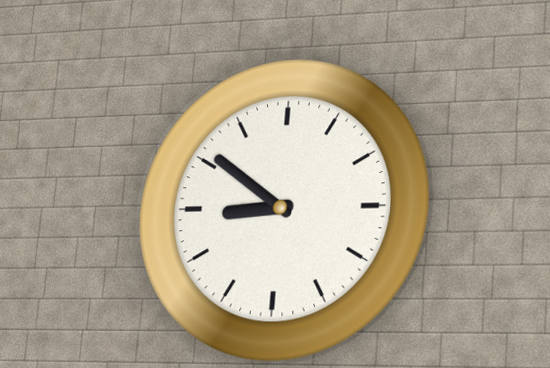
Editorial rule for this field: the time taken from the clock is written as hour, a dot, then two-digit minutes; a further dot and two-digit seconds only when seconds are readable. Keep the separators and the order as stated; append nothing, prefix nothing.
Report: 8.51
